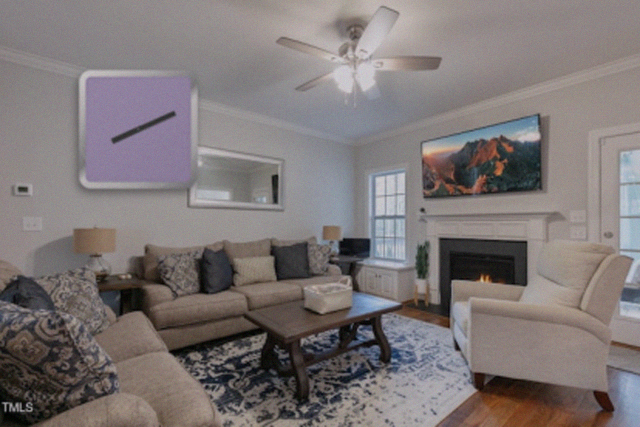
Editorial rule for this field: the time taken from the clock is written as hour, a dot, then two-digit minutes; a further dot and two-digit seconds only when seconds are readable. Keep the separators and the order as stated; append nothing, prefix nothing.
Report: 8.11
